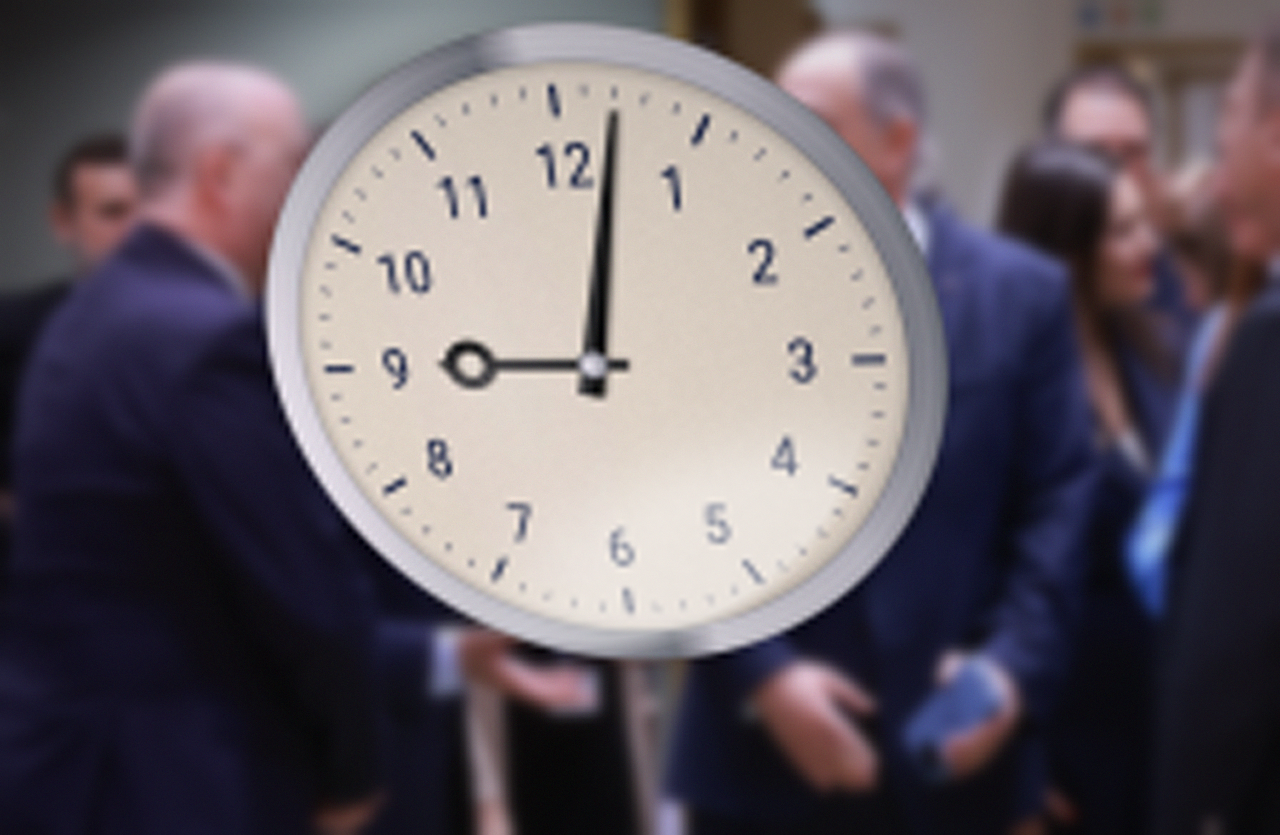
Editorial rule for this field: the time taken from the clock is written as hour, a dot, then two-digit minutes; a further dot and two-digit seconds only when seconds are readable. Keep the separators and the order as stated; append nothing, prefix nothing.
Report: 9.02
